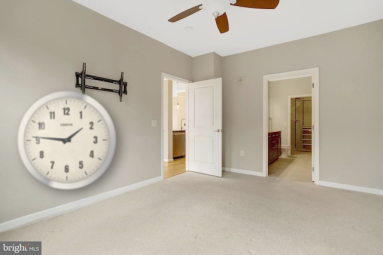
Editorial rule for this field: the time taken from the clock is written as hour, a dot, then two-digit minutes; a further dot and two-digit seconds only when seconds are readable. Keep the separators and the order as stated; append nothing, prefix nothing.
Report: 1.46
